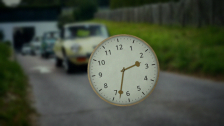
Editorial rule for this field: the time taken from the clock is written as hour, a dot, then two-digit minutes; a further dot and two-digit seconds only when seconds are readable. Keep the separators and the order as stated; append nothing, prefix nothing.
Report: 2.33
